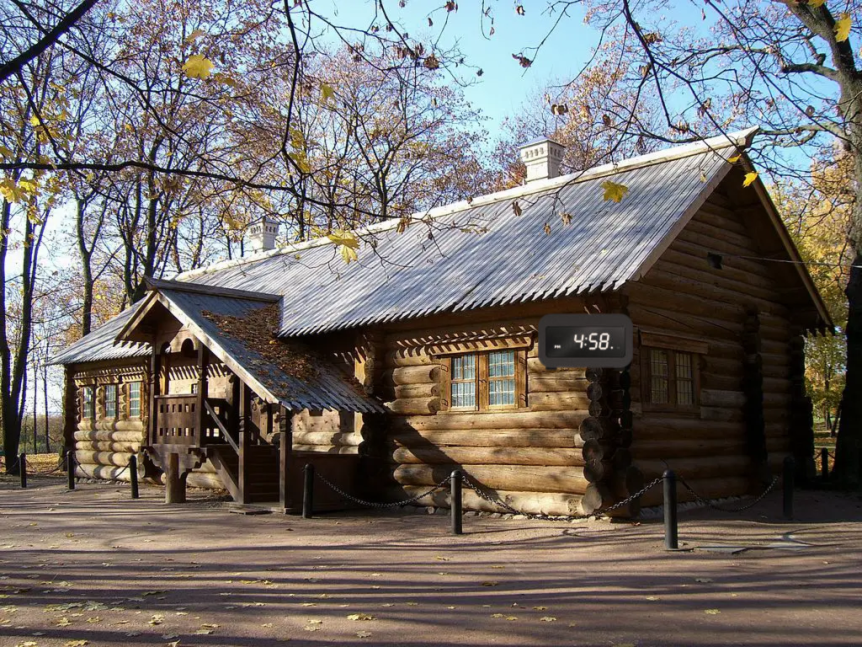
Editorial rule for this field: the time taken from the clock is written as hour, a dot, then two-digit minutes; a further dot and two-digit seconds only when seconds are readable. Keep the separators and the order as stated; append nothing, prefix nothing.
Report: 4.58
